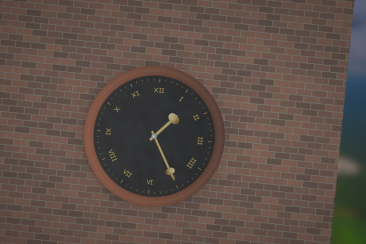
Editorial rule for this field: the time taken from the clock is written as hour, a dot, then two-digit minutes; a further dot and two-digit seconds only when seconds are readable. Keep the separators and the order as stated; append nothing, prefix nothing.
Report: 1.25
